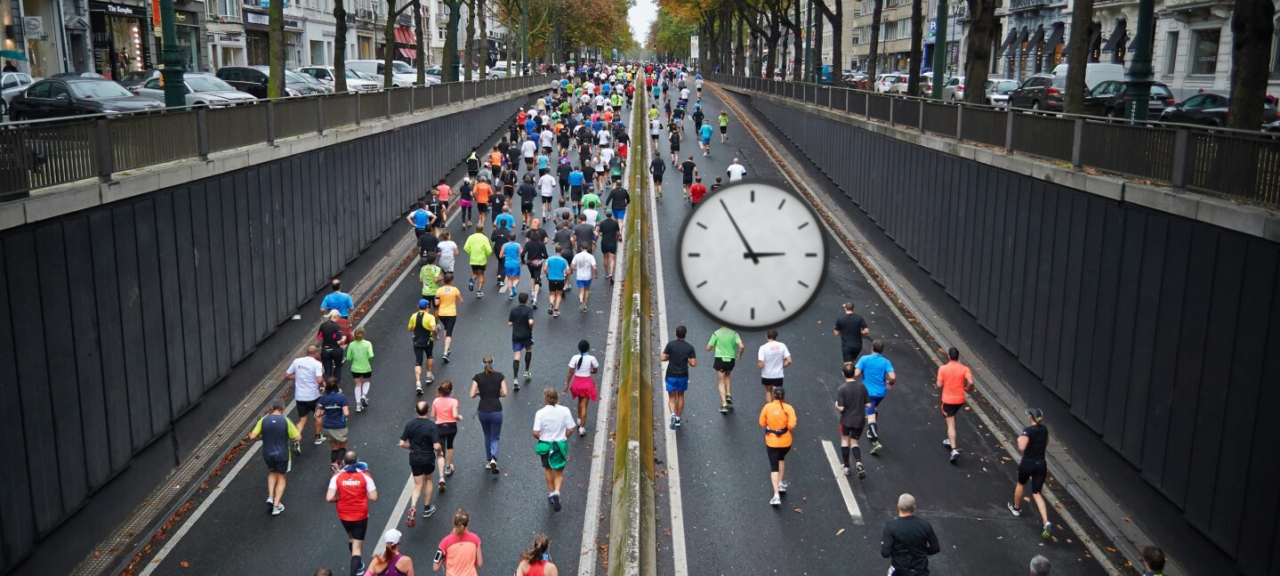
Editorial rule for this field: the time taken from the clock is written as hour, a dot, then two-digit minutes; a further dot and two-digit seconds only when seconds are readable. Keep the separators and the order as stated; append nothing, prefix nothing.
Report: 2.55
